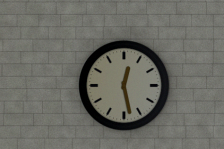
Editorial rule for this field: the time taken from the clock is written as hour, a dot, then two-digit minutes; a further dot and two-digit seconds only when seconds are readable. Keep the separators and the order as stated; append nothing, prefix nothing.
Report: 12.28
